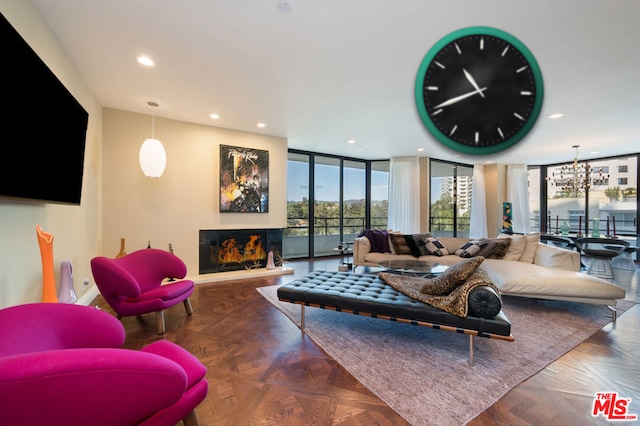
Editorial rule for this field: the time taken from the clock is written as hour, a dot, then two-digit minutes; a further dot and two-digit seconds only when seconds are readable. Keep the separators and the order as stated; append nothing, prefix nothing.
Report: 10.41
